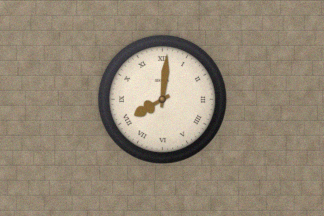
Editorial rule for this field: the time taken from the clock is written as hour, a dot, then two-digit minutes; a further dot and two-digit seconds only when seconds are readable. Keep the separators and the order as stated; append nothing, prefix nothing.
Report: 8.01
